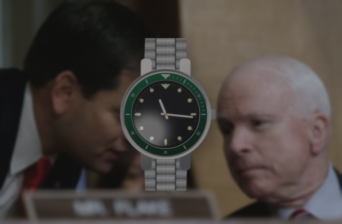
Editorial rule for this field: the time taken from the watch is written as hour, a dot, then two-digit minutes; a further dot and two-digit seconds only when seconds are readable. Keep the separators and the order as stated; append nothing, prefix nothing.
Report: 11.16
